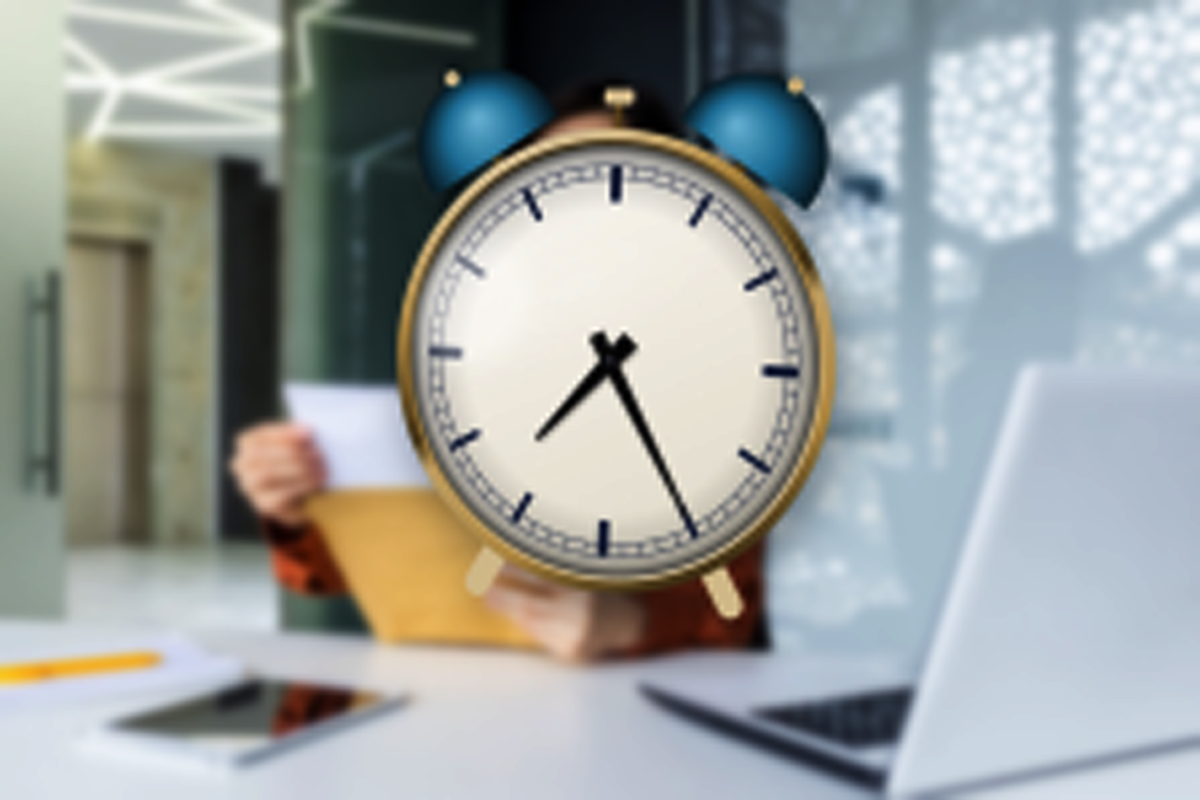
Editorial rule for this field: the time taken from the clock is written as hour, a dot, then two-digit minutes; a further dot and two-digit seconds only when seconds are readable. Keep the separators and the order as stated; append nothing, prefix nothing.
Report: 7.25
